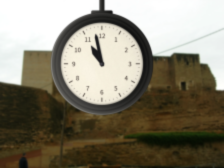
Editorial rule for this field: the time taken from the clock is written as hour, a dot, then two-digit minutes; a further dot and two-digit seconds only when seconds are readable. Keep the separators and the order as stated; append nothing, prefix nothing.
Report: 10.58
